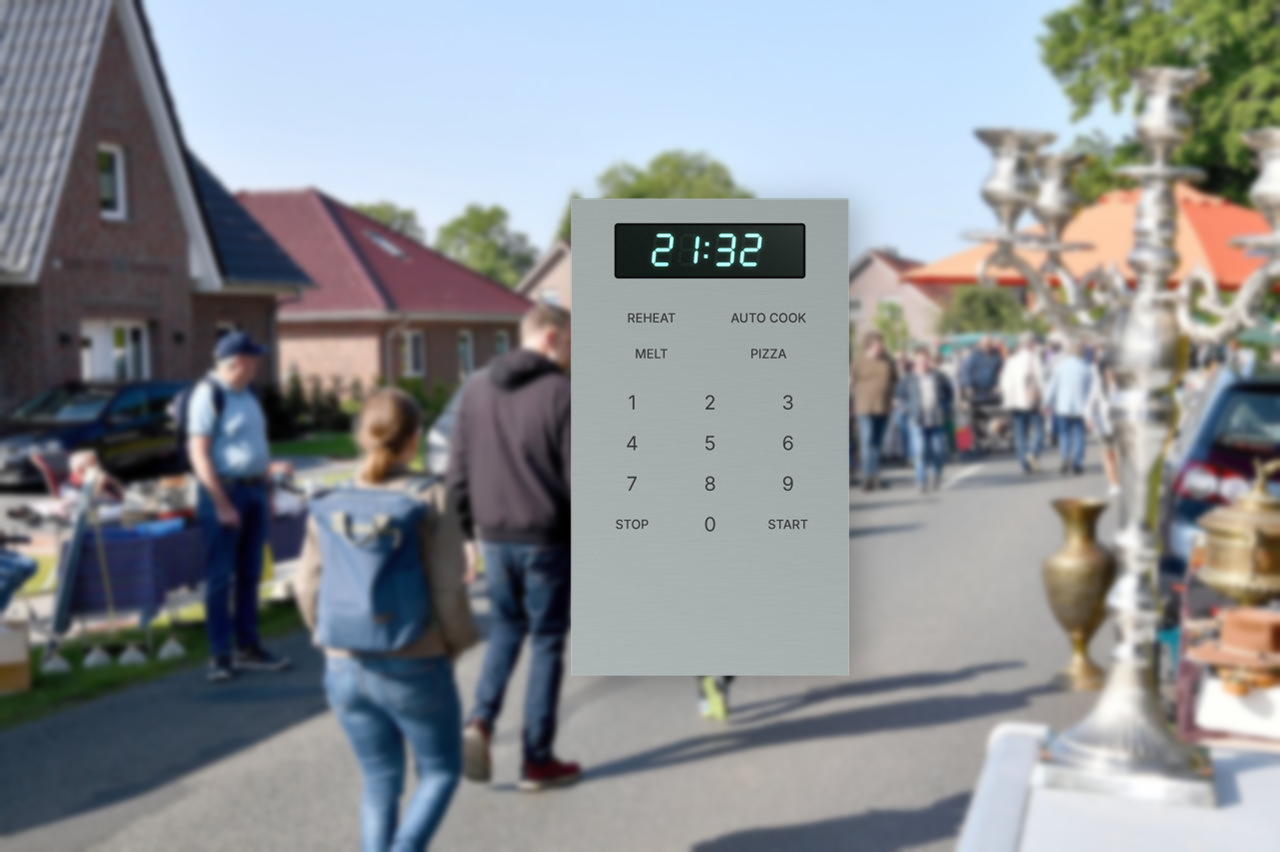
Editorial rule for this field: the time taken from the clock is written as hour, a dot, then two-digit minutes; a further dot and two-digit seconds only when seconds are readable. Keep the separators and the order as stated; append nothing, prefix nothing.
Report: 21.32
